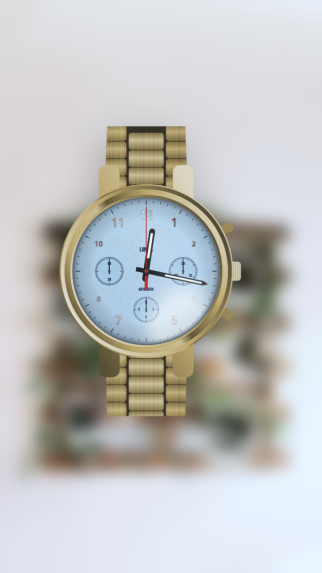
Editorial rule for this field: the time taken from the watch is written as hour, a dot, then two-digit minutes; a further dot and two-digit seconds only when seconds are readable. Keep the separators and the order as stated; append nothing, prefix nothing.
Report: 12.17
